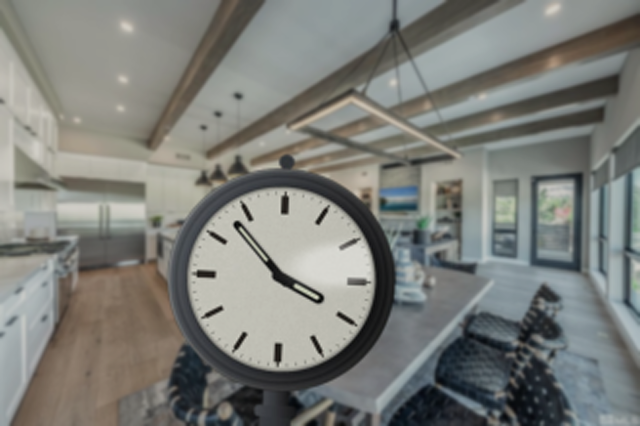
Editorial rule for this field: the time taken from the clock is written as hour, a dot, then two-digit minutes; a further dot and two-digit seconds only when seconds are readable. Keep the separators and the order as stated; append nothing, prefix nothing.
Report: 3.53
